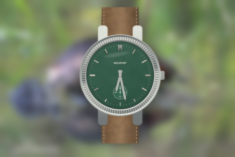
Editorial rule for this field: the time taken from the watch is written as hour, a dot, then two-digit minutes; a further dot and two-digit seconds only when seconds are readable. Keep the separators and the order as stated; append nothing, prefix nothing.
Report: 6.28
